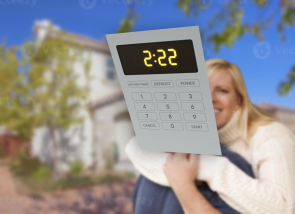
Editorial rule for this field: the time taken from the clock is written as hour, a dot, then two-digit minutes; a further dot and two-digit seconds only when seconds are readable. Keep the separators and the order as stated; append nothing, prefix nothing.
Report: 2.22
